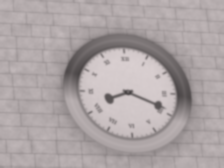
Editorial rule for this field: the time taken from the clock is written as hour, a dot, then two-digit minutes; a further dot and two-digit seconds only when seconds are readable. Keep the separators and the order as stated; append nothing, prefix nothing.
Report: 8.19
